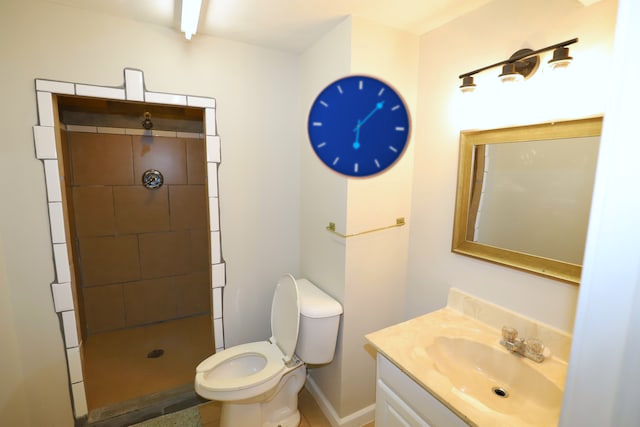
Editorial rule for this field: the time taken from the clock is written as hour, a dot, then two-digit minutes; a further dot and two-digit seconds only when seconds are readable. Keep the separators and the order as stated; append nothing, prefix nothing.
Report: 6.07
